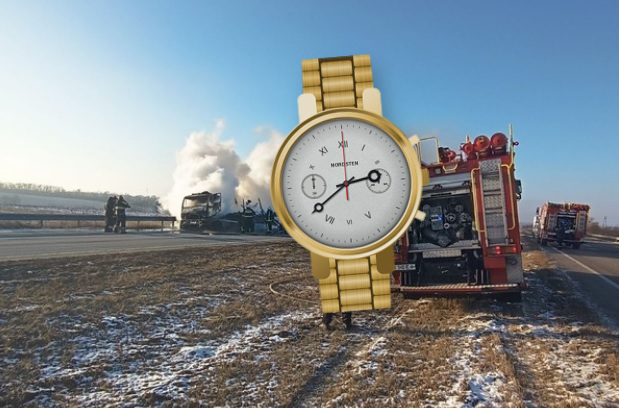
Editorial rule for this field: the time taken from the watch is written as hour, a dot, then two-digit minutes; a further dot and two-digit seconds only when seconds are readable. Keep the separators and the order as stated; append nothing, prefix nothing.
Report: 2.39
